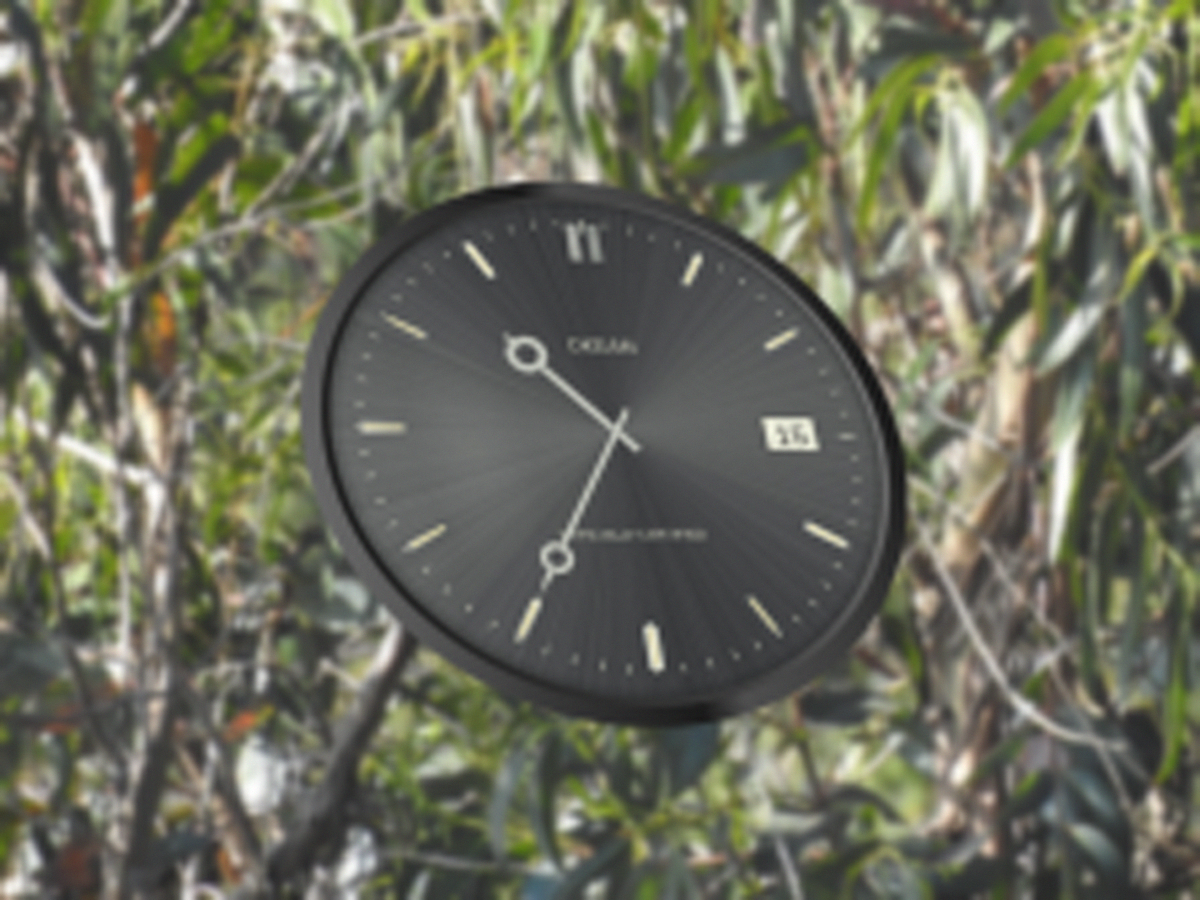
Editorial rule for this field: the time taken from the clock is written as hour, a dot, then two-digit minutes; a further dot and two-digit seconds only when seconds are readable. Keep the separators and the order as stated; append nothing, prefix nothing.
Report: 10.35
